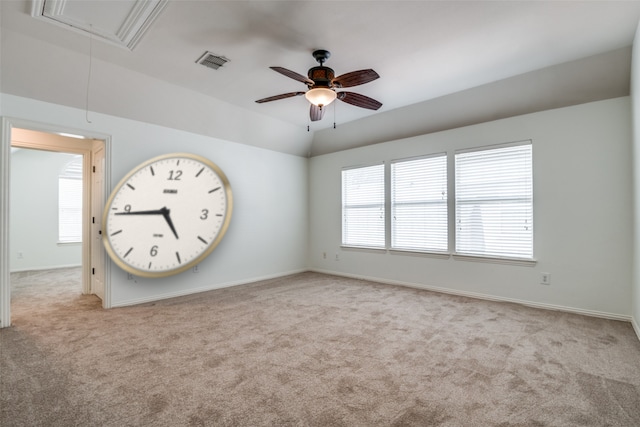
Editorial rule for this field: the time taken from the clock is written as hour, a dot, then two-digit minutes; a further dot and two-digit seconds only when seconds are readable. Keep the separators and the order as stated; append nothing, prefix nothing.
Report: 4.44
